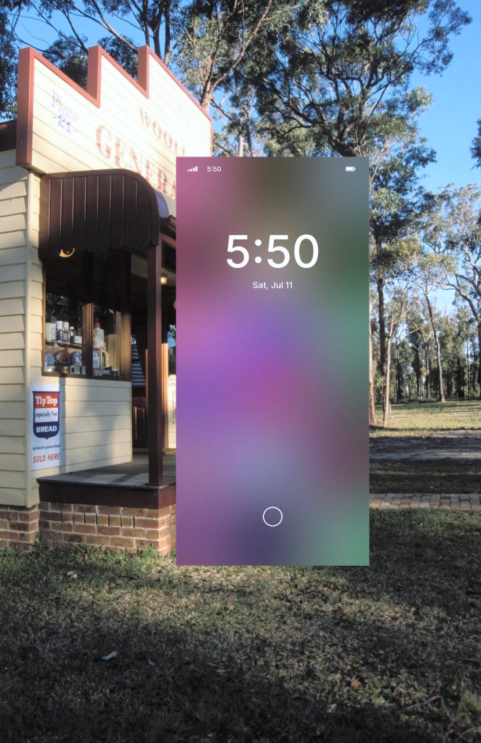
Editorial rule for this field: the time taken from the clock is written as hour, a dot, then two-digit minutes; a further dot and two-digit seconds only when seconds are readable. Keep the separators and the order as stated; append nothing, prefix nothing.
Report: 5.50
